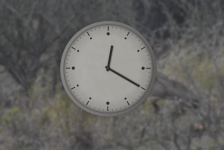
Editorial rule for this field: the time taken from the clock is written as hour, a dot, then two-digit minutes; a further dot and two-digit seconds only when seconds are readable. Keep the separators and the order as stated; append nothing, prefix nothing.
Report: 12.20
